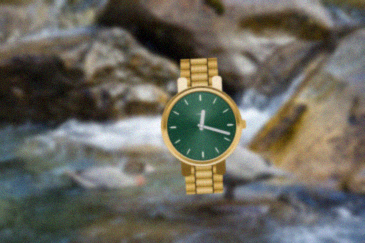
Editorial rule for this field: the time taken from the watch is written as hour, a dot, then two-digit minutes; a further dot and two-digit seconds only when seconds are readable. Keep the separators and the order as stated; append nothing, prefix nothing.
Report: 12.18
